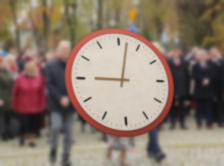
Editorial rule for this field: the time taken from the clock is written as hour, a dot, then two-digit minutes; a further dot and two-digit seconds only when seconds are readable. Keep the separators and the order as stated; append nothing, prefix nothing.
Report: 9.02
